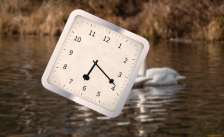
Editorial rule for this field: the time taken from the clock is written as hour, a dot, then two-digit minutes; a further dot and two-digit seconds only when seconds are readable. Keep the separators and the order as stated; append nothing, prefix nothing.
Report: 6.19
